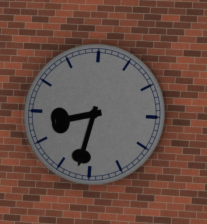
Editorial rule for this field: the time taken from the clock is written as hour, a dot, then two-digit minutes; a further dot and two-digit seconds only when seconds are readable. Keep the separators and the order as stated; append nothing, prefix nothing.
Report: 8.32
